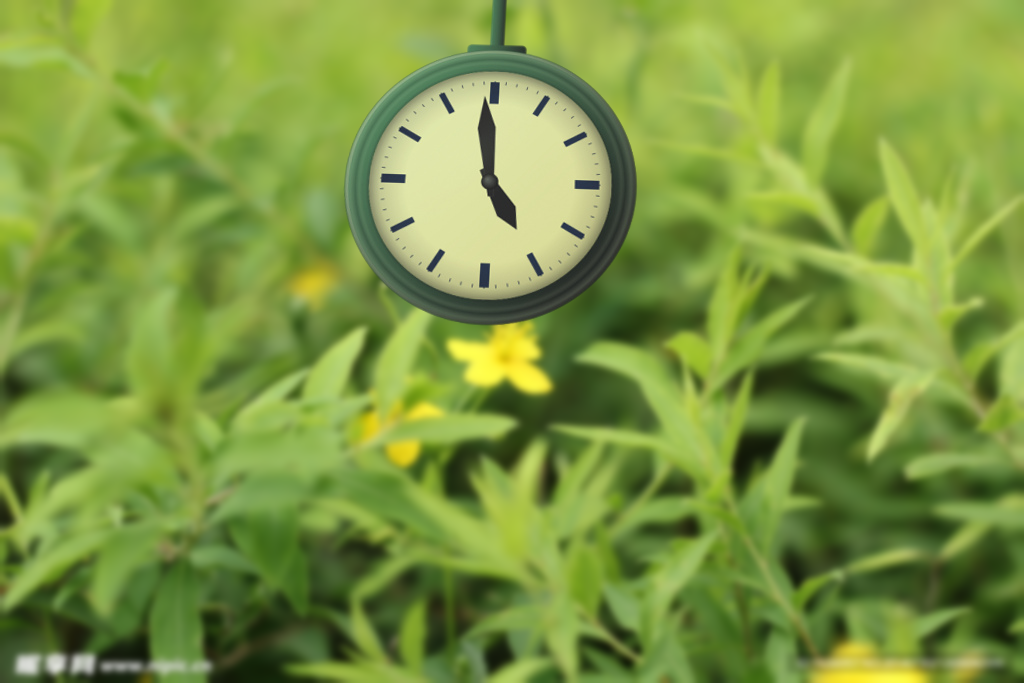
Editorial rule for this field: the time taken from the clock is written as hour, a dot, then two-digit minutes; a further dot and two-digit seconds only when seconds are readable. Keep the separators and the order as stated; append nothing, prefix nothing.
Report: 4.59
